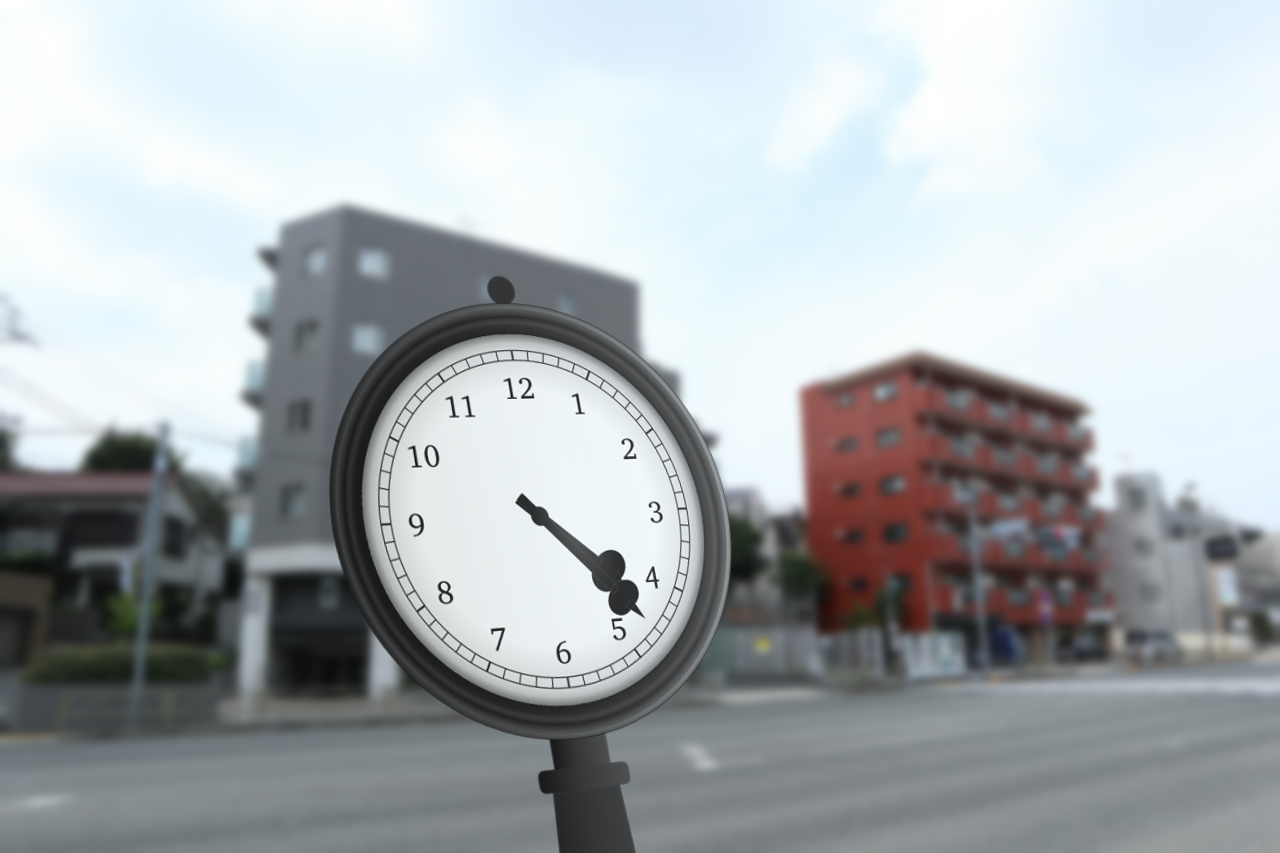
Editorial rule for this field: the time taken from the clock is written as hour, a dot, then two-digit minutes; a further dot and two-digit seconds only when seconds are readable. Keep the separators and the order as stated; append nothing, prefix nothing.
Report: 4.23
